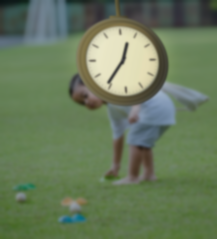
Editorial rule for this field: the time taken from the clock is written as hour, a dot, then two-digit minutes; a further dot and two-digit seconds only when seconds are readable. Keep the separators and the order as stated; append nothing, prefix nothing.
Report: 12.36
